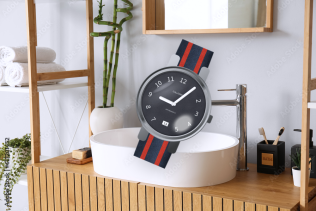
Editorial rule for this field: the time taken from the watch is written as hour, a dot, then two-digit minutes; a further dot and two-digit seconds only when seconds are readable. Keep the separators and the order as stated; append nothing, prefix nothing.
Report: 9.05
